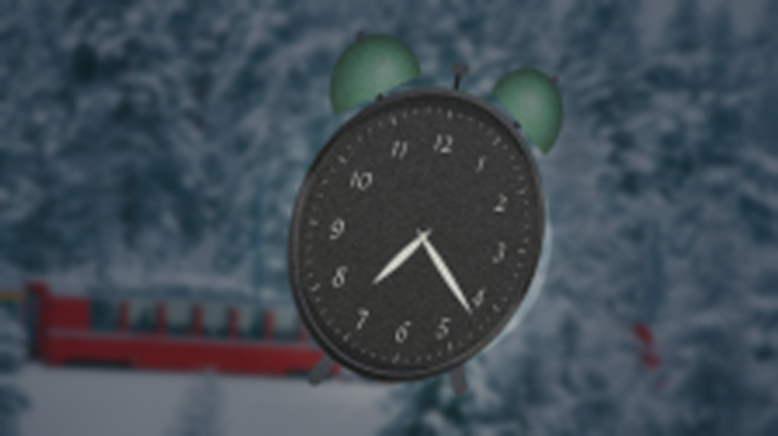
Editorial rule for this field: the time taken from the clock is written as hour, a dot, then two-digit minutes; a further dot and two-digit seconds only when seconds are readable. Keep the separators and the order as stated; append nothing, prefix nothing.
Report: 7.22
